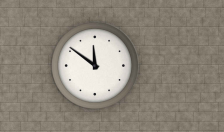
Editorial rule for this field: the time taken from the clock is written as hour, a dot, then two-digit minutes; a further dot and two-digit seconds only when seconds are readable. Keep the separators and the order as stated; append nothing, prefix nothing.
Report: 11.51
